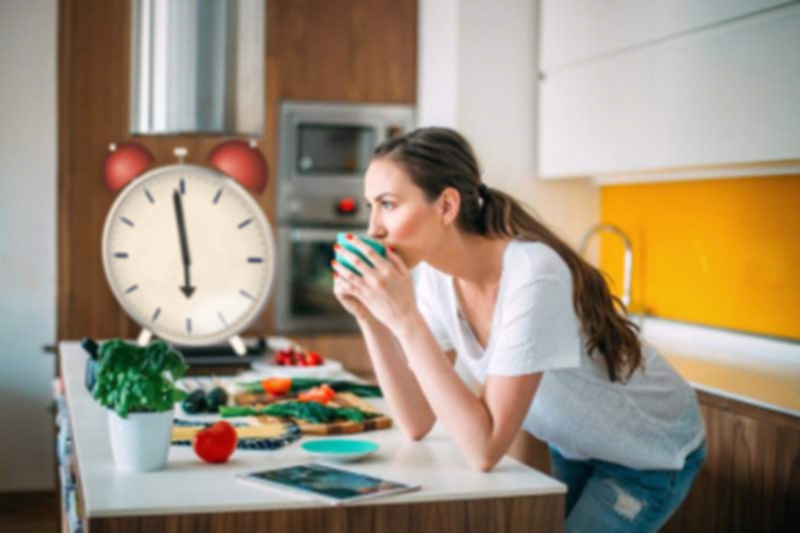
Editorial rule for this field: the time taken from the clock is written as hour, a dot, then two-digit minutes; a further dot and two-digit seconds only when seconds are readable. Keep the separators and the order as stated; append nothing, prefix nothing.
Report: 5.59
